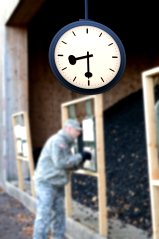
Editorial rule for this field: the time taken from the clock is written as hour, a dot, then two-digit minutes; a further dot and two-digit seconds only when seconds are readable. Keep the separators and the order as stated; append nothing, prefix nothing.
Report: 8.30
